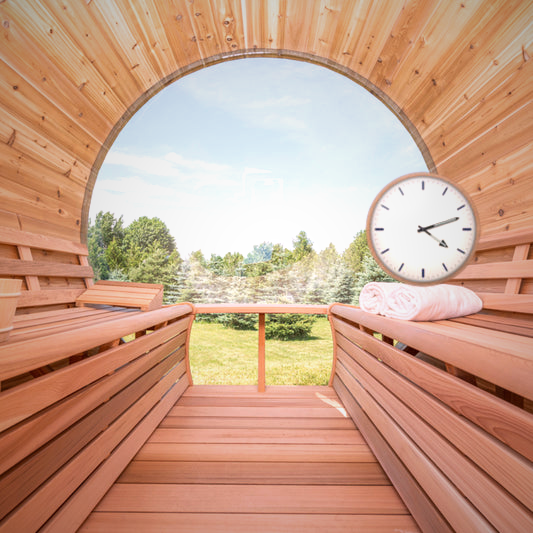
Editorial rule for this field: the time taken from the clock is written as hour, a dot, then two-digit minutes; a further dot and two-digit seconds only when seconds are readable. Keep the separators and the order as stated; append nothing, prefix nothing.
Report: 4.12
